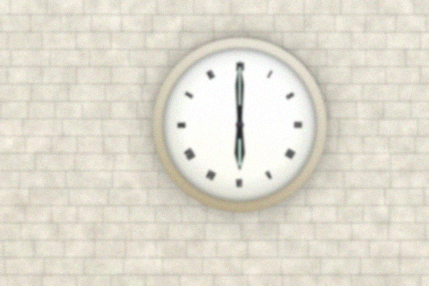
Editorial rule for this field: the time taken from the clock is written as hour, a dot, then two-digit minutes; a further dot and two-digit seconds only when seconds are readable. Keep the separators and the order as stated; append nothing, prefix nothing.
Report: 6.00
